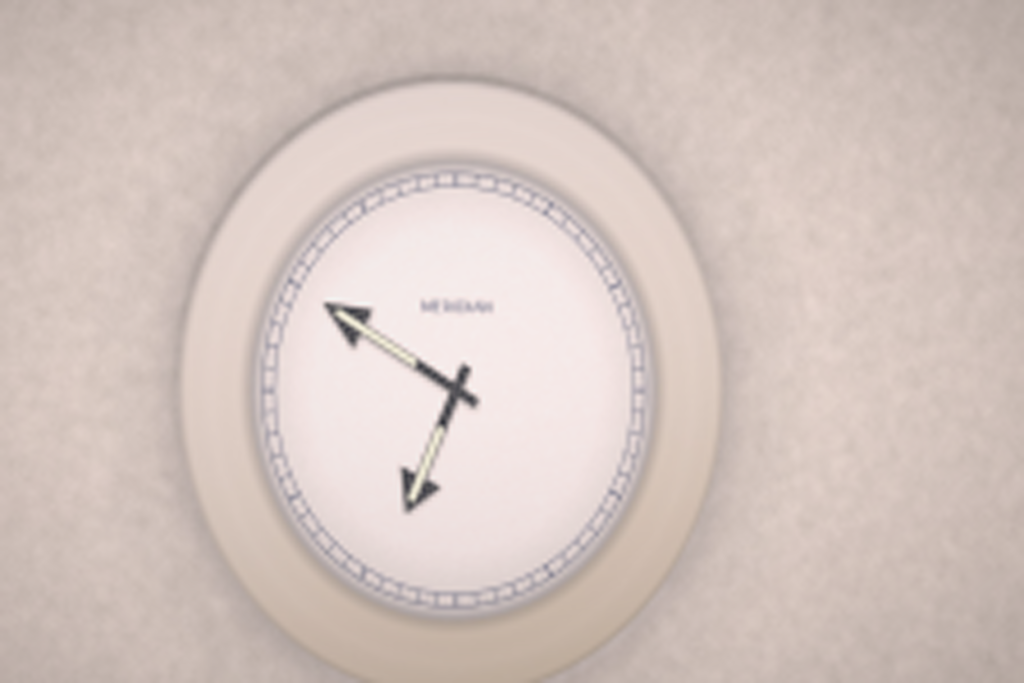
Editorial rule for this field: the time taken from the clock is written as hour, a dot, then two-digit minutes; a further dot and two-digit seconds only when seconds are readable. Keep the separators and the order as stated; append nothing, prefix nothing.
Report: 6.50
